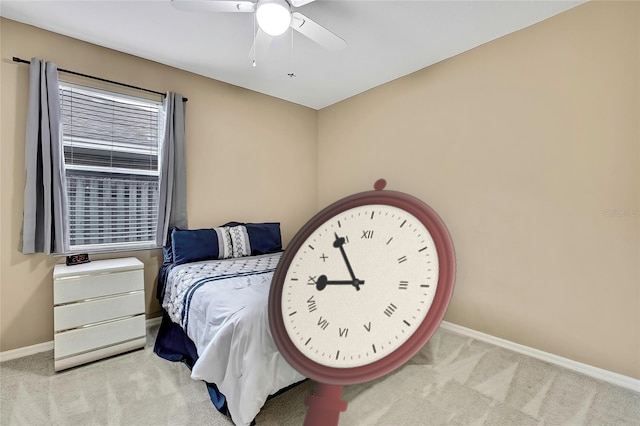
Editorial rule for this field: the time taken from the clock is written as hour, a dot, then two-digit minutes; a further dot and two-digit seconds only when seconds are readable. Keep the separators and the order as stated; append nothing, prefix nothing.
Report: 8.54
